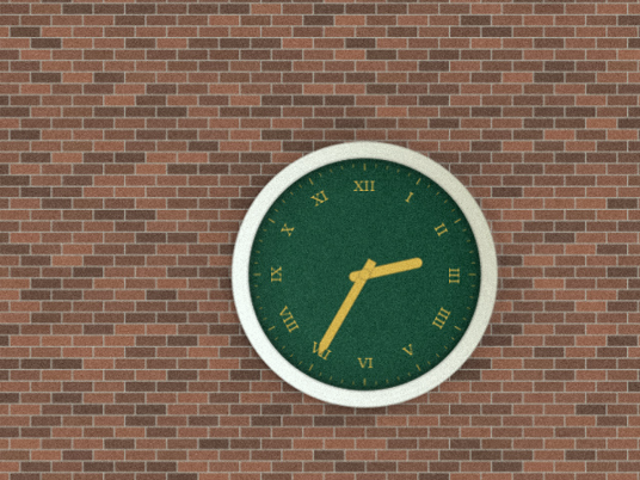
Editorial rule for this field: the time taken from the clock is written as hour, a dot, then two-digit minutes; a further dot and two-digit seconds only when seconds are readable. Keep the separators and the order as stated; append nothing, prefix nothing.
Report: 2.35
